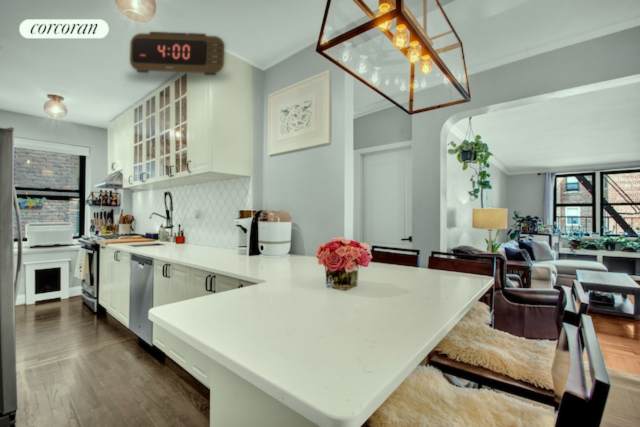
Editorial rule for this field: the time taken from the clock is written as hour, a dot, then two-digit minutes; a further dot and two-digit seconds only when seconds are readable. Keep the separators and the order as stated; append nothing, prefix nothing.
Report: 4.00
